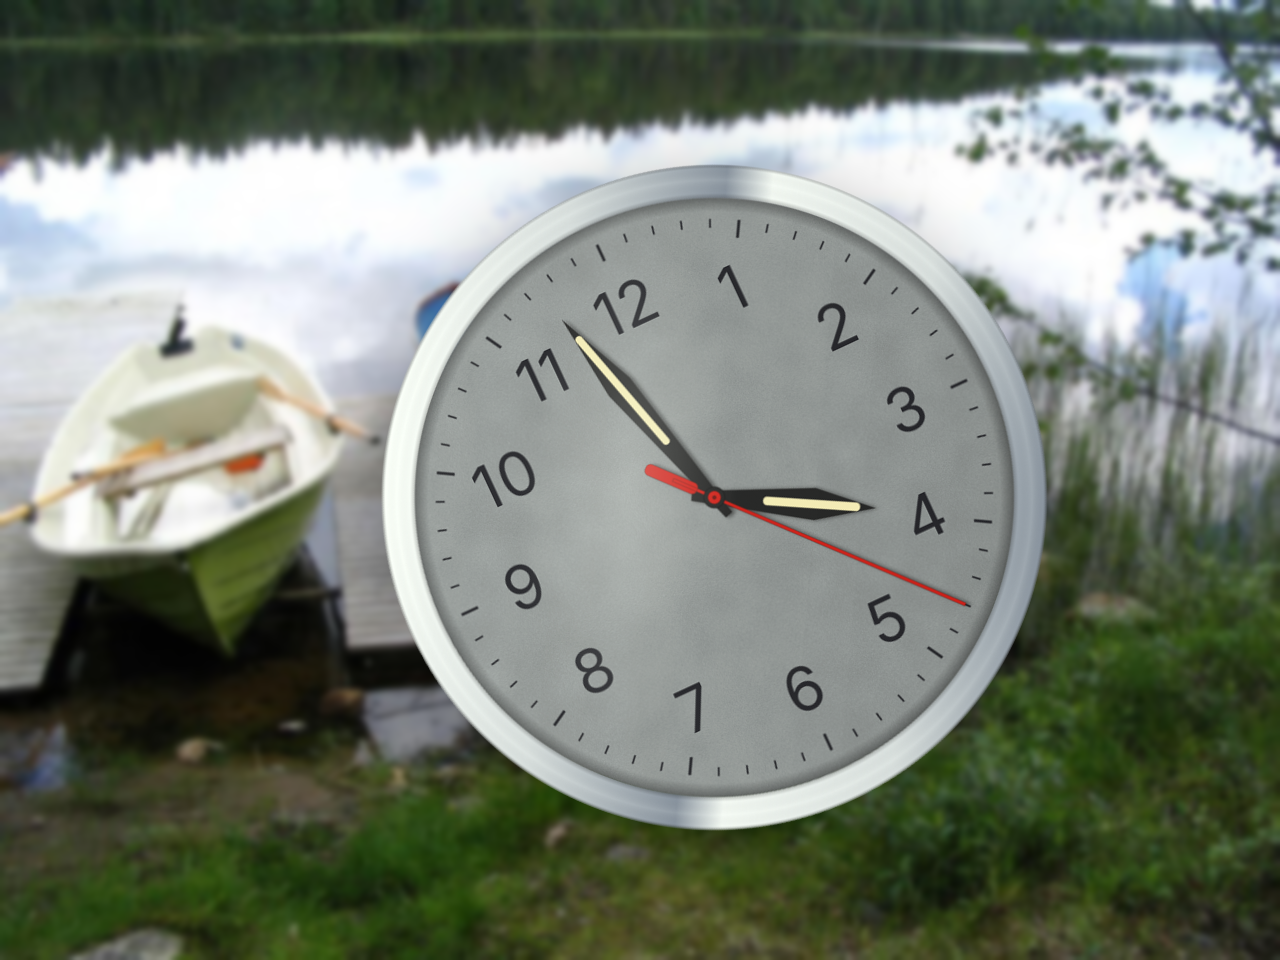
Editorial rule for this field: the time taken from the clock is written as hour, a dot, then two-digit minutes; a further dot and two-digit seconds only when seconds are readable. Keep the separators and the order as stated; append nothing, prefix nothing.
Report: 3.57.23
